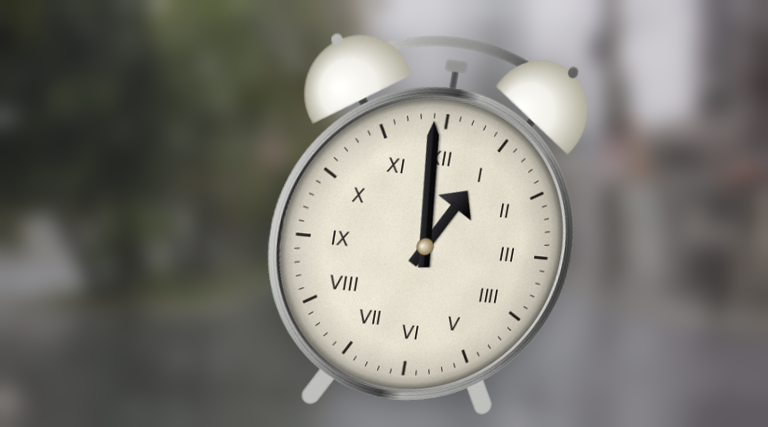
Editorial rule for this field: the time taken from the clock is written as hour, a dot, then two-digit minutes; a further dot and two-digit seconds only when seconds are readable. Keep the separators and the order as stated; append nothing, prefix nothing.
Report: 12.59
